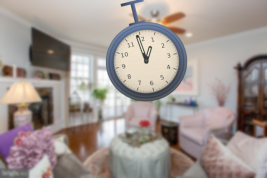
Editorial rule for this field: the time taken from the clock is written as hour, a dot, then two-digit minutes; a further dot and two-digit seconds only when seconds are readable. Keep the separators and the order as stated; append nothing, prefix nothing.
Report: 12.59
